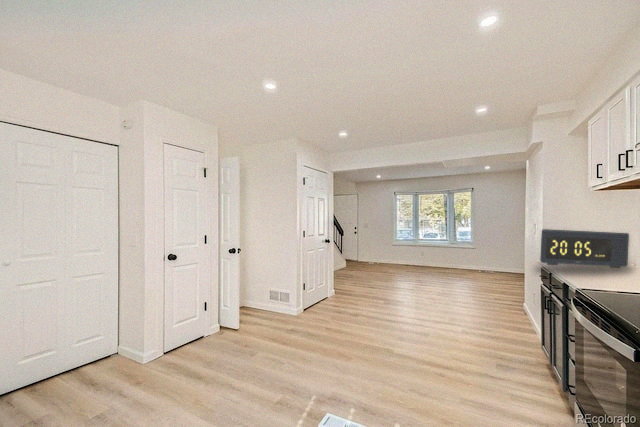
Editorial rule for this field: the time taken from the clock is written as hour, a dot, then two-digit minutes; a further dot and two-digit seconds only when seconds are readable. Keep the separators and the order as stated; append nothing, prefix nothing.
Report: 20.05
